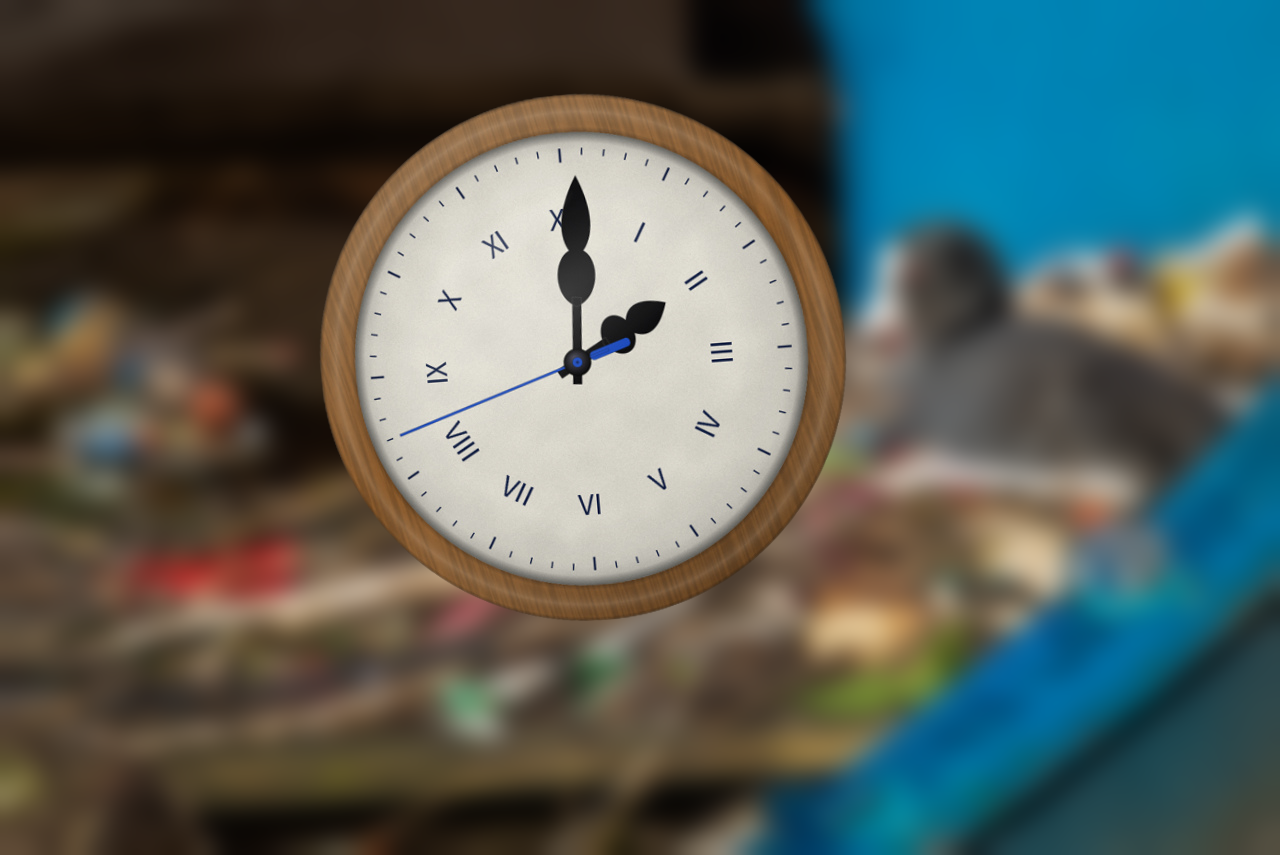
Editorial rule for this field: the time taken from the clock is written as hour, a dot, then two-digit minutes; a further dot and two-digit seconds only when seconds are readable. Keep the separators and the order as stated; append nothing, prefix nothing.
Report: 2.00.42
